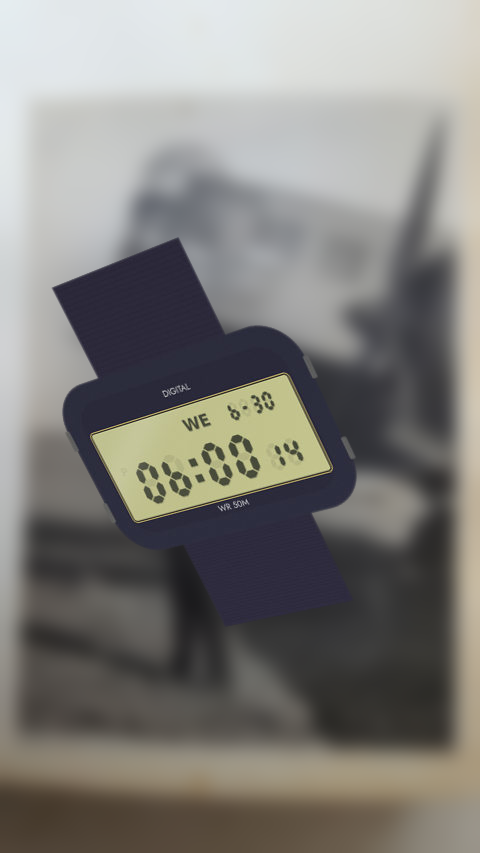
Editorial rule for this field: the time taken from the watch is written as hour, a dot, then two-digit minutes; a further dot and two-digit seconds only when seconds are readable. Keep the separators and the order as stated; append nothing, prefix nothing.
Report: 6.00.14
